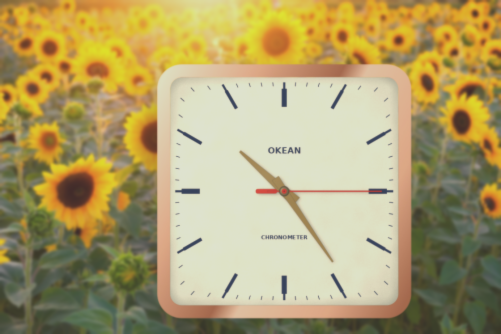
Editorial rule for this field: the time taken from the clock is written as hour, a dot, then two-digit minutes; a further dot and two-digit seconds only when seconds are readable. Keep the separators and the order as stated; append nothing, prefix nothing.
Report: 10.24.15
